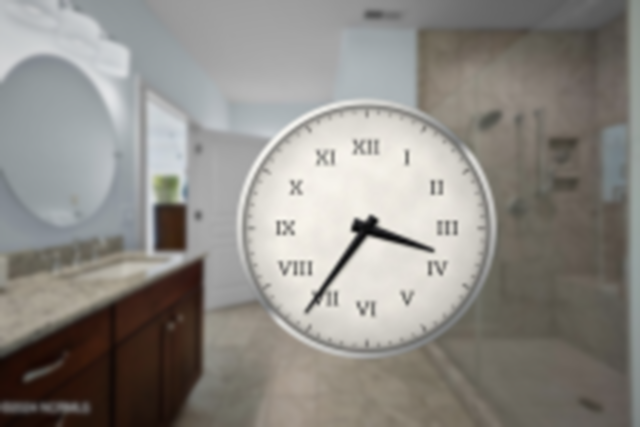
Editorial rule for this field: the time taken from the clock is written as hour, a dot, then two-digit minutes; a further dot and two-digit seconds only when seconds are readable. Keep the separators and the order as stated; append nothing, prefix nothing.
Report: 3.36
